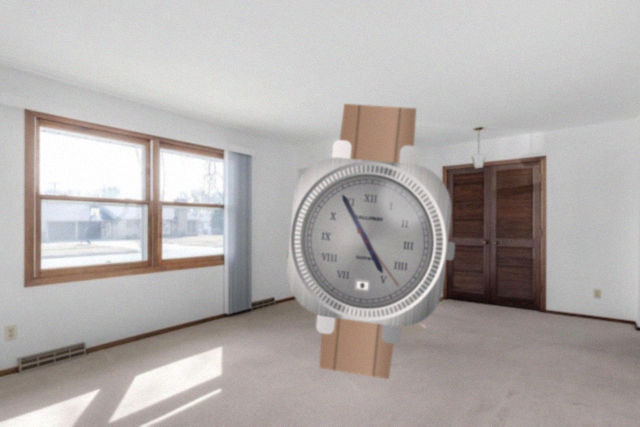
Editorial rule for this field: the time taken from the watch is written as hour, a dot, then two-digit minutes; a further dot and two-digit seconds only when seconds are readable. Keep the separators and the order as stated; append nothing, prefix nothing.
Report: 4.54.23
